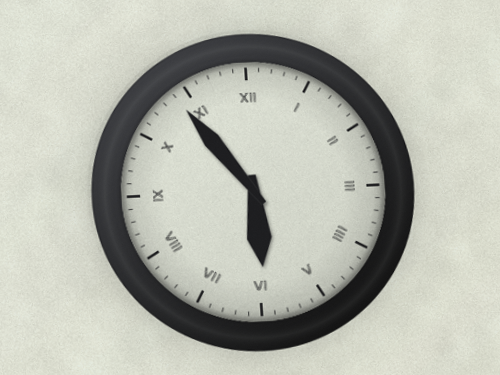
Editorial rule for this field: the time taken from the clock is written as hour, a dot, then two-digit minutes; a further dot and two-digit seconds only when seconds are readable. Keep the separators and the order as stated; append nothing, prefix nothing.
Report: 5.54
